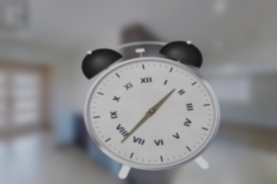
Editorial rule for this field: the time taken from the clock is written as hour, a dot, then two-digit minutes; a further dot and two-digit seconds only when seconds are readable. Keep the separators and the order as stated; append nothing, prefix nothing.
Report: 1.38
